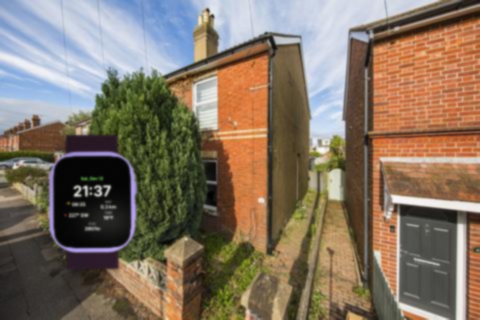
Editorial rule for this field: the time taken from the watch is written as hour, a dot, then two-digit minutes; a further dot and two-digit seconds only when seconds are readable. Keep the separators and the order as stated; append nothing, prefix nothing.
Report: 21.37
